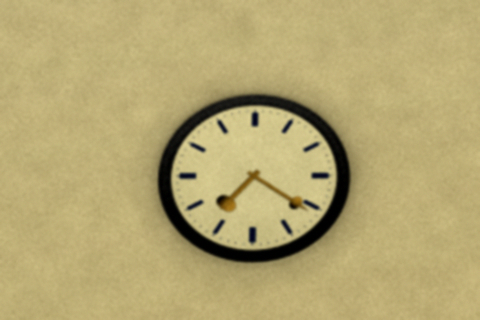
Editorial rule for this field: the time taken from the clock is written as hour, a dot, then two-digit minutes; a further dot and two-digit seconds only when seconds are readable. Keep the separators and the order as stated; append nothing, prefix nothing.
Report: 7.21
